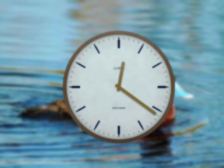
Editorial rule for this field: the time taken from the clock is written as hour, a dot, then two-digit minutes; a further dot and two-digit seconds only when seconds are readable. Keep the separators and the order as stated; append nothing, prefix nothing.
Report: 12.21
